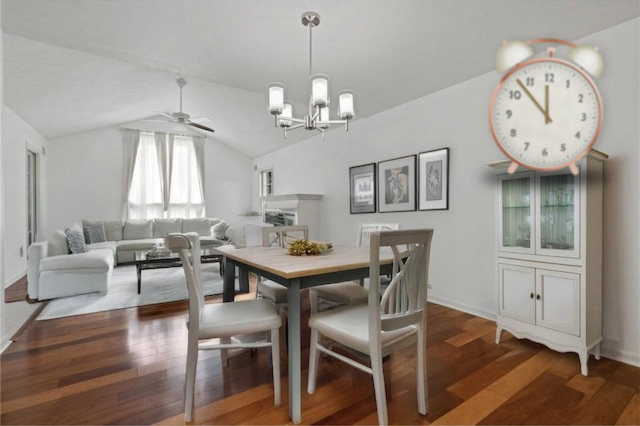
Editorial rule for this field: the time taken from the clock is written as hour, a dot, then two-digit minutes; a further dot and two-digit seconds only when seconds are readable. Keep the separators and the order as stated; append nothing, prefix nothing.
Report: 11.53
